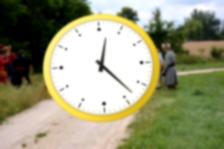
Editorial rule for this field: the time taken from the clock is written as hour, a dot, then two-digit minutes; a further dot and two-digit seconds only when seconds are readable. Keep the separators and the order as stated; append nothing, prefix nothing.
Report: 12.23
